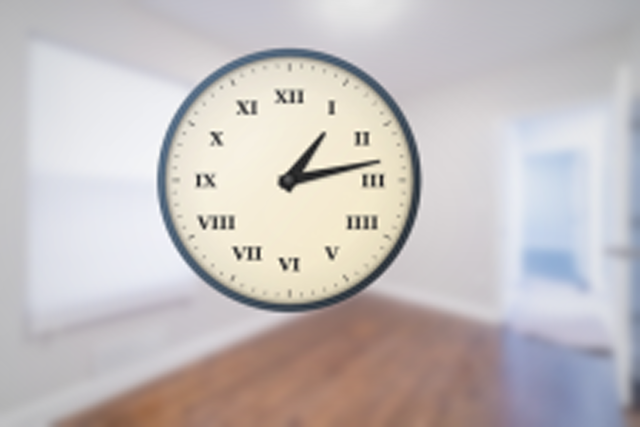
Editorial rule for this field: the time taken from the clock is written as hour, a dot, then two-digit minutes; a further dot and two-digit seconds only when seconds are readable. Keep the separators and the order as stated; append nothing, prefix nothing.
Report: 1.13
